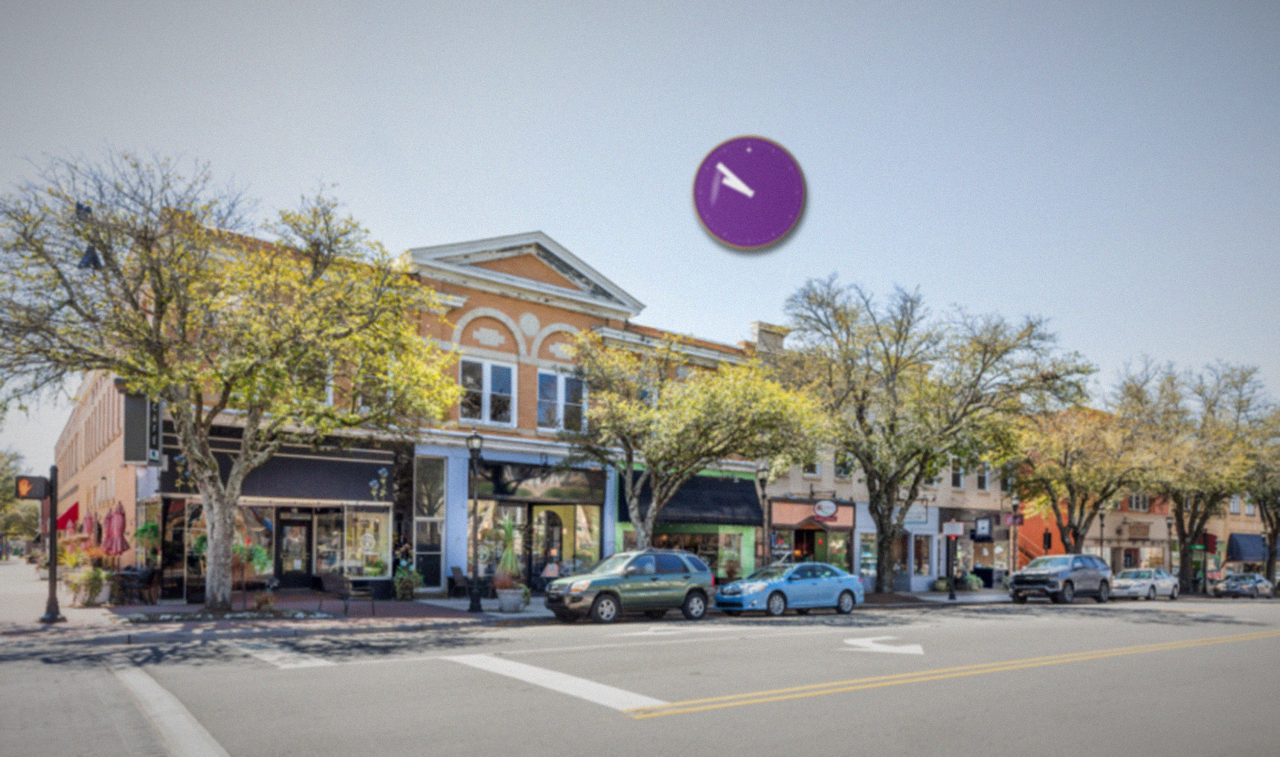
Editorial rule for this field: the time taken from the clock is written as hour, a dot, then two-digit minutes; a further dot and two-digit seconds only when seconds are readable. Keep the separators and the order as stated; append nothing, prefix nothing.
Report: 9.52
